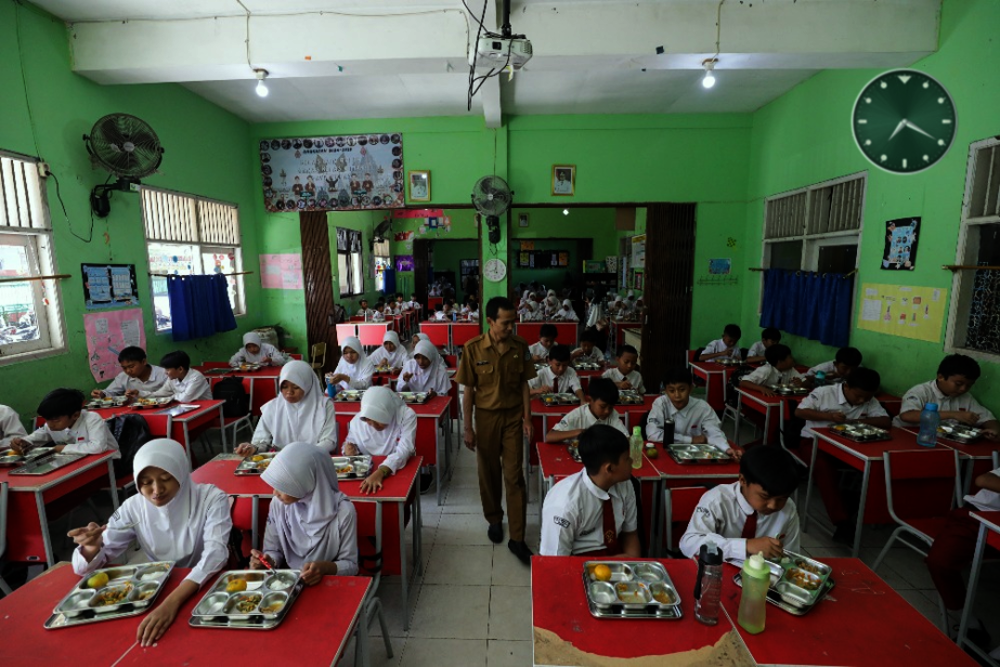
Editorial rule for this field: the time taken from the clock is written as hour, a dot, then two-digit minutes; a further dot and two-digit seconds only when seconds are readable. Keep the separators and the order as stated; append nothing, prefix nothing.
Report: 7.20
